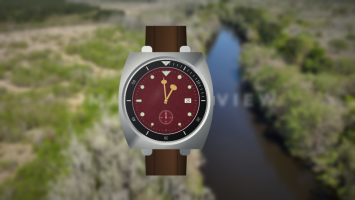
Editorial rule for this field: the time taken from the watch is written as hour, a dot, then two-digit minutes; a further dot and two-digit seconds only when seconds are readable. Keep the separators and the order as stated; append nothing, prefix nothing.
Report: 12.59
